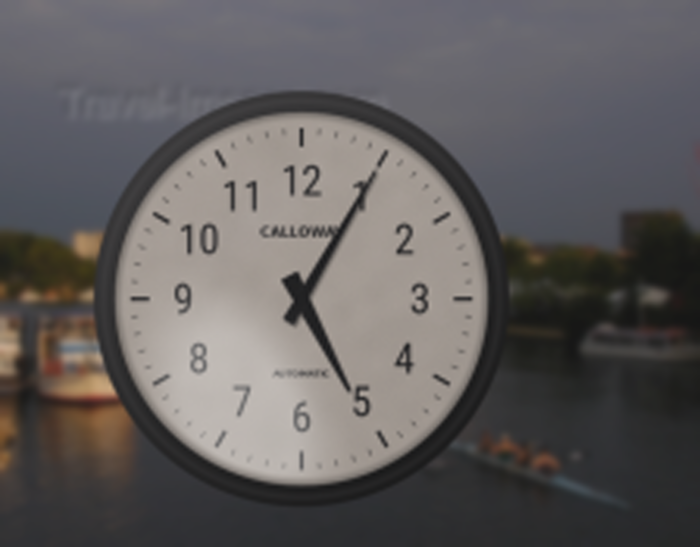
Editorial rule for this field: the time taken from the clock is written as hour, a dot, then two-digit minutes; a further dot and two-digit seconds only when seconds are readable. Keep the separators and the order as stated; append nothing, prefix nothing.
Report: 5.05
